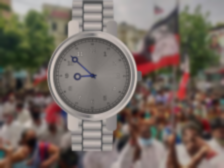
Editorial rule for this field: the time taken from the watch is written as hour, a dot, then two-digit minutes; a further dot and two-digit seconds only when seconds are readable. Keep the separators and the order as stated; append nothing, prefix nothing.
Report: 8.52
